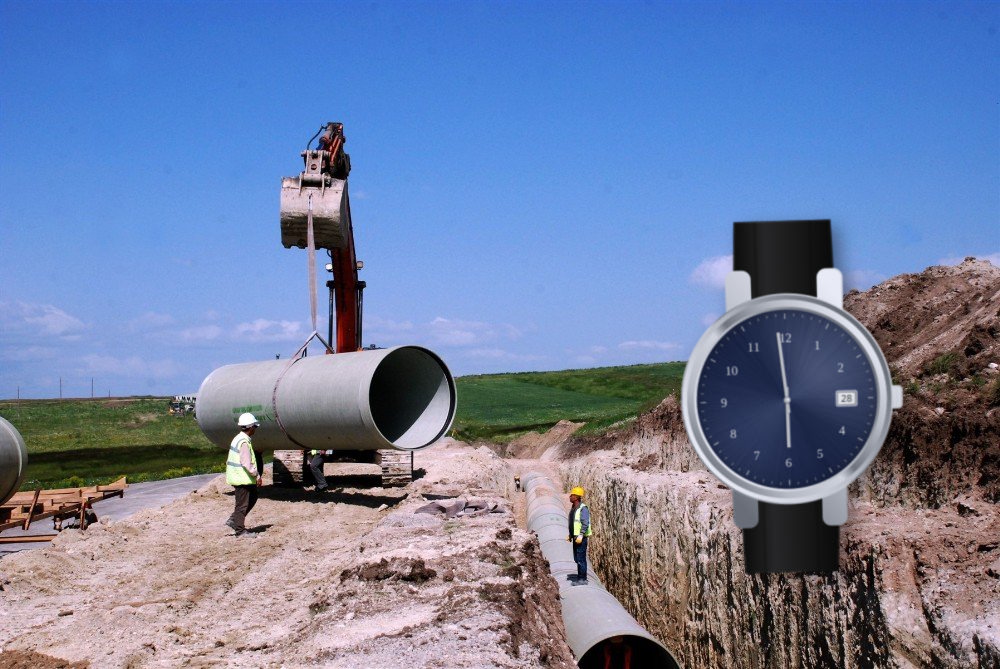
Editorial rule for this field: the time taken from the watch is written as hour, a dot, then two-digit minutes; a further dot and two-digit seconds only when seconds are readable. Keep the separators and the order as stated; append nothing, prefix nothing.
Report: 5.59
